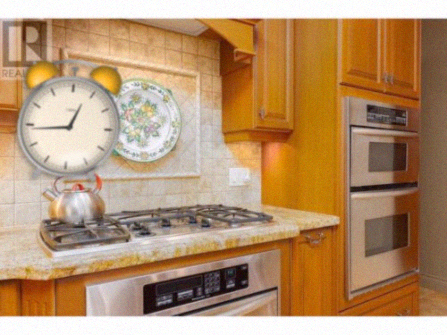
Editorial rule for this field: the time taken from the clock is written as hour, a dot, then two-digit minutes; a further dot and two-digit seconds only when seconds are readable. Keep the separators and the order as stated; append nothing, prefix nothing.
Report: 12.44
